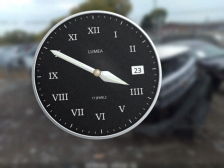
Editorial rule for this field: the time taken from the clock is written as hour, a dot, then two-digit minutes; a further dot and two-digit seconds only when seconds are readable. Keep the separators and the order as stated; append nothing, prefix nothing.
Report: 3.50
